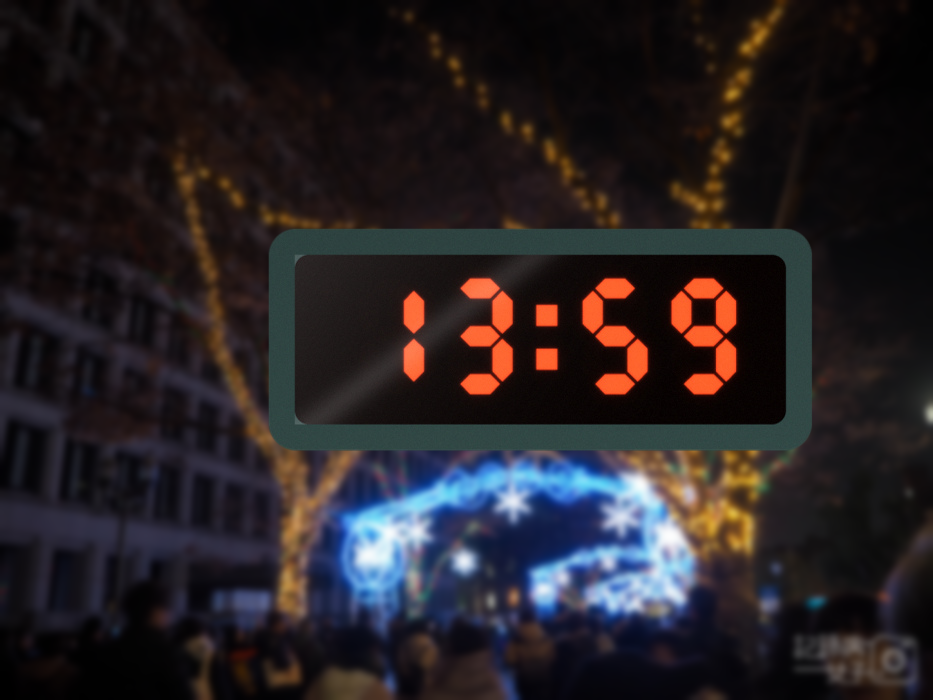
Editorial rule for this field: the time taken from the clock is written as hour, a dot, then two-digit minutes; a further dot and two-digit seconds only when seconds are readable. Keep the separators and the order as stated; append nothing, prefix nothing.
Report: 13.59
